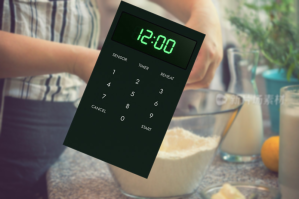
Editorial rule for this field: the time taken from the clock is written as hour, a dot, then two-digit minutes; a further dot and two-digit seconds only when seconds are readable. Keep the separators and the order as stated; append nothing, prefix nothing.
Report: 12.00
